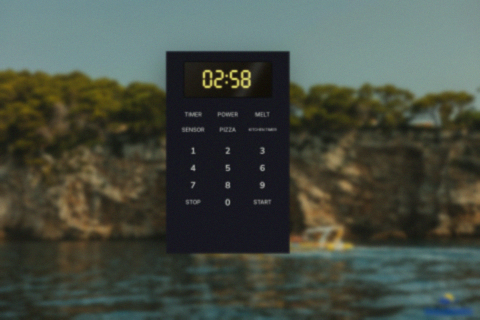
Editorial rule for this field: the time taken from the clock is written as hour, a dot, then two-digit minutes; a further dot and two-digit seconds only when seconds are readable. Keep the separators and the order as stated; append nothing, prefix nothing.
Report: 2.58
